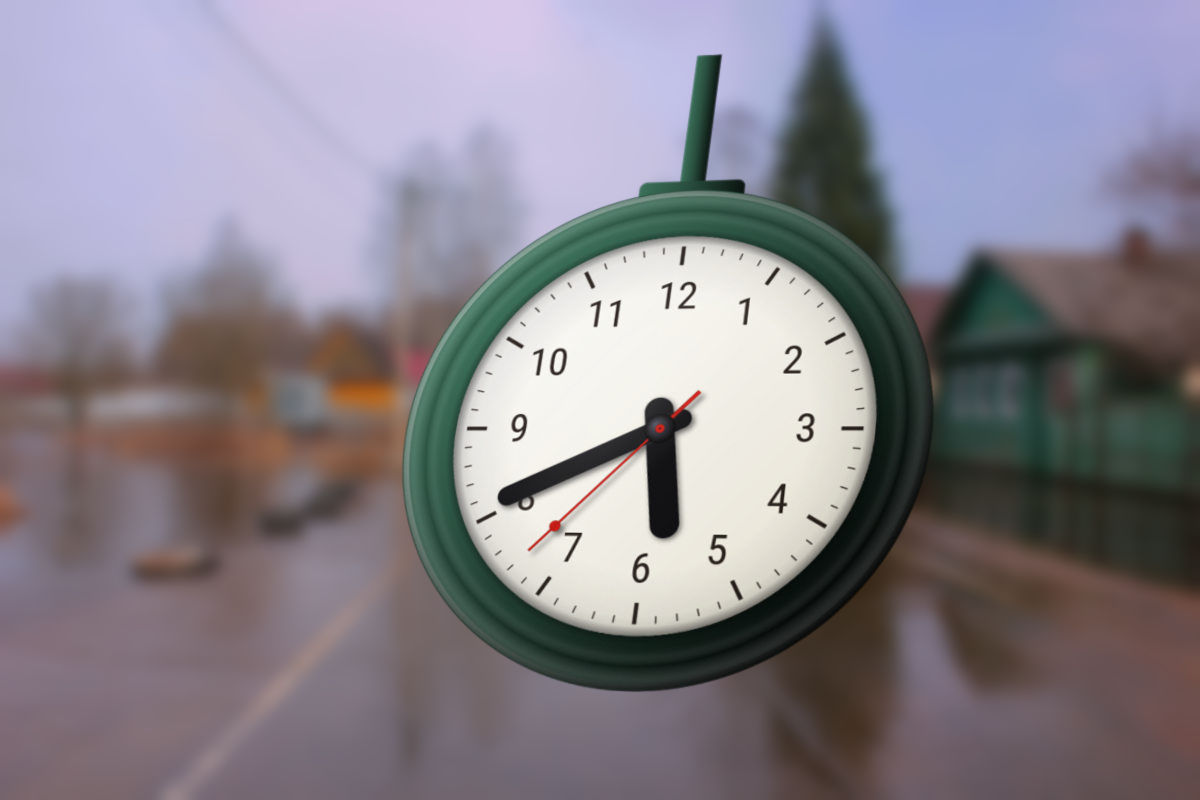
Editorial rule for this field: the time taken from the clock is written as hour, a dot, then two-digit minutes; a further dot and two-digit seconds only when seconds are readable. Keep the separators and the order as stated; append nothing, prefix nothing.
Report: 5.40.37
